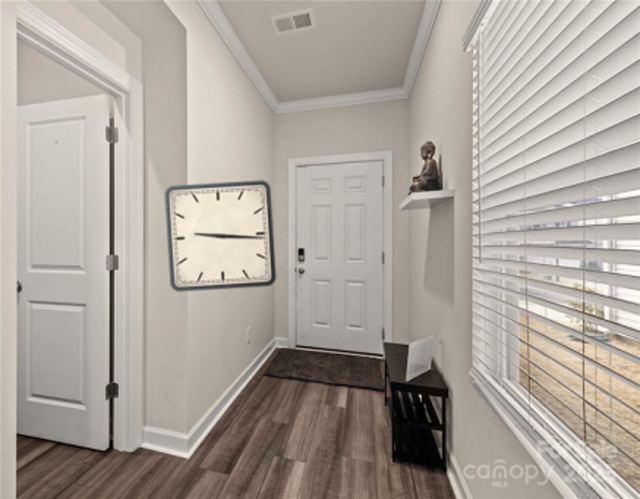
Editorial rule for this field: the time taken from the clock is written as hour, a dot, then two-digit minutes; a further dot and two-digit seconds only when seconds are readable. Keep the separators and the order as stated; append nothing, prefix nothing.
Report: 9.16
